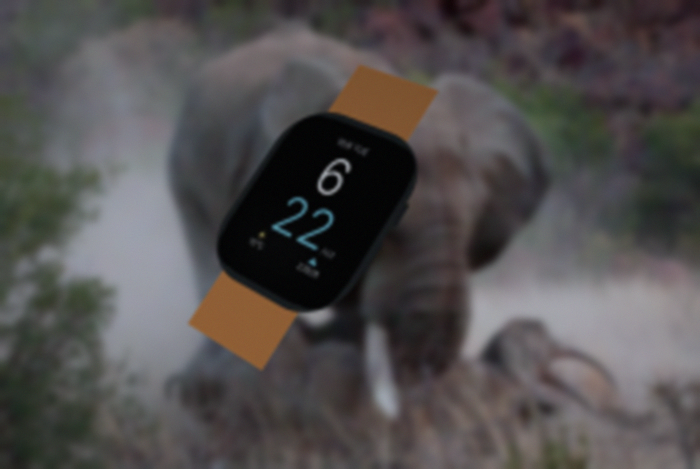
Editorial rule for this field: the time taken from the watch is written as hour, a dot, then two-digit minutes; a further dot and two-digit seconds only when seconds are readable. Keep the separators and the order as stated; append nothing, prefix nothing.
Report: 6.22
